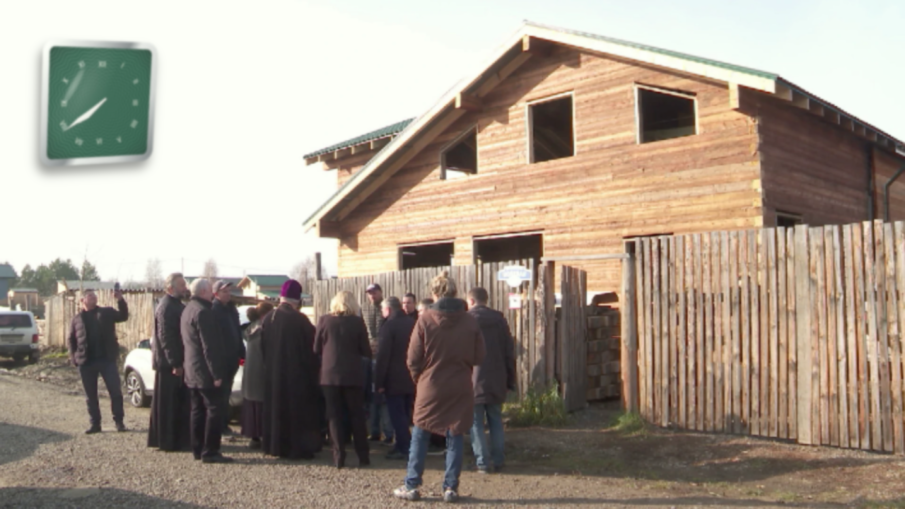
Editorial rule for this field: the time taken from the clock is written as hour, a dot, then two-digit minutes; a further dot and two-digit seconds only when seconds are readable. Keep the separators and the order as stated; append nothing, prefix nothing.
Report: 7.39
